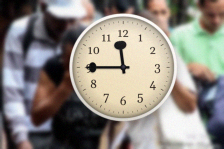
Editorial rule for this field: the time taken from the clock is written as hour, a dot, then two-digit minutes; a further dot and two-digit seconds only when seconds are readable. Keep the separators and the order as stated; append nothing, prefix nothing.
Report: 11.45
